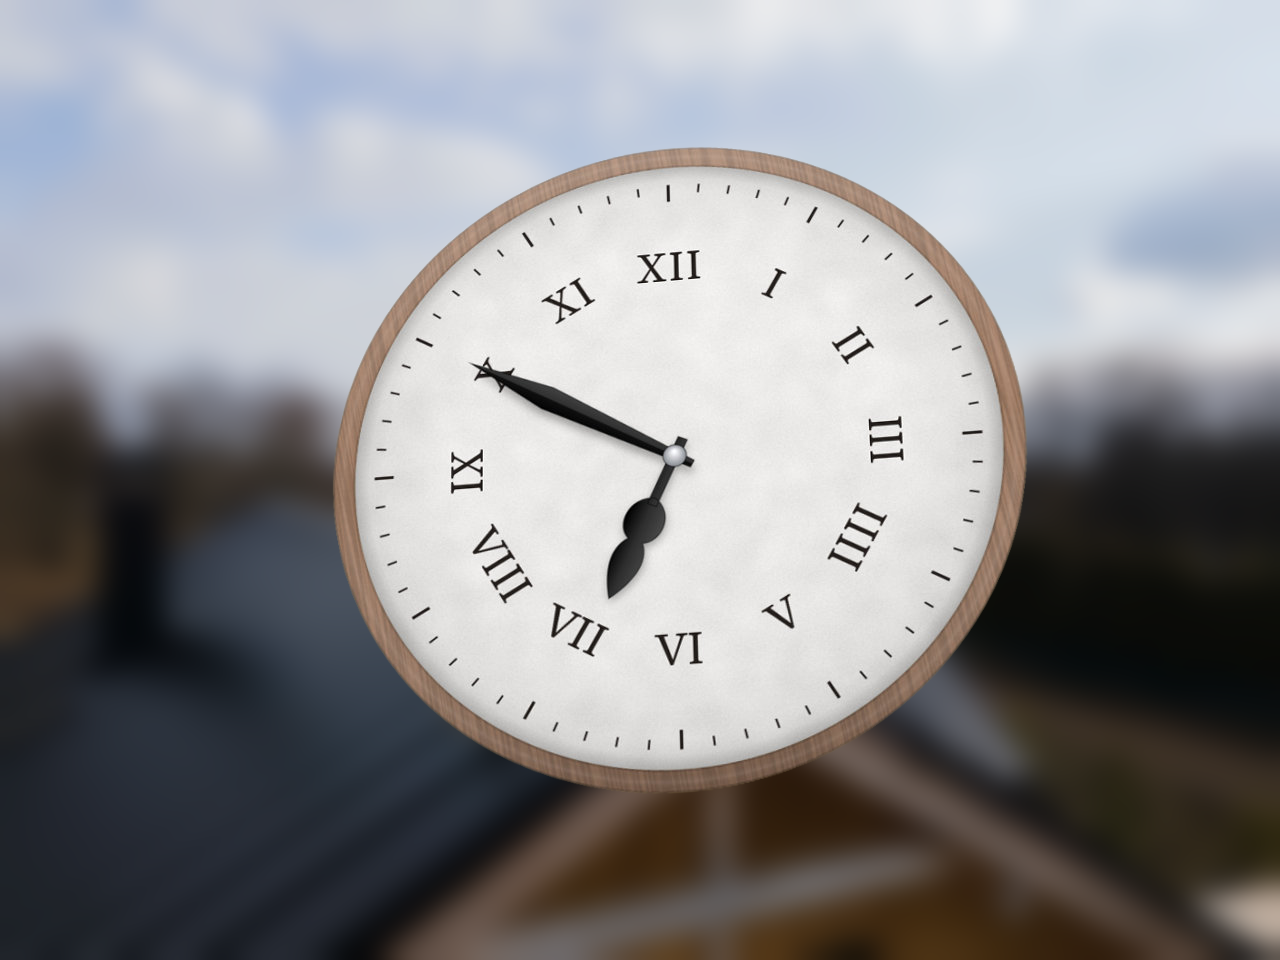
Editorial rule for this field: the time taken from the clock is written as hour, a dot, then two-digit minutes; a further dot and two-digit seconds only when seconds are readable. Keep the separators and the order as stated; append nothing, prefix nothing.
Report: 6.50
